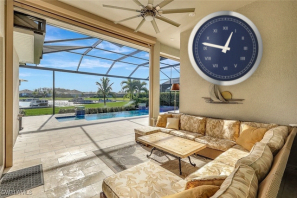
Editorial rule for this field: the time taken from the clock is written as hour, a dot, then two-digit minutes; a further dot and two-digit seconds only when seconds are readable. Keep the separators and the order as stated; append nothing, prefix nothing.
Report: 12.47
